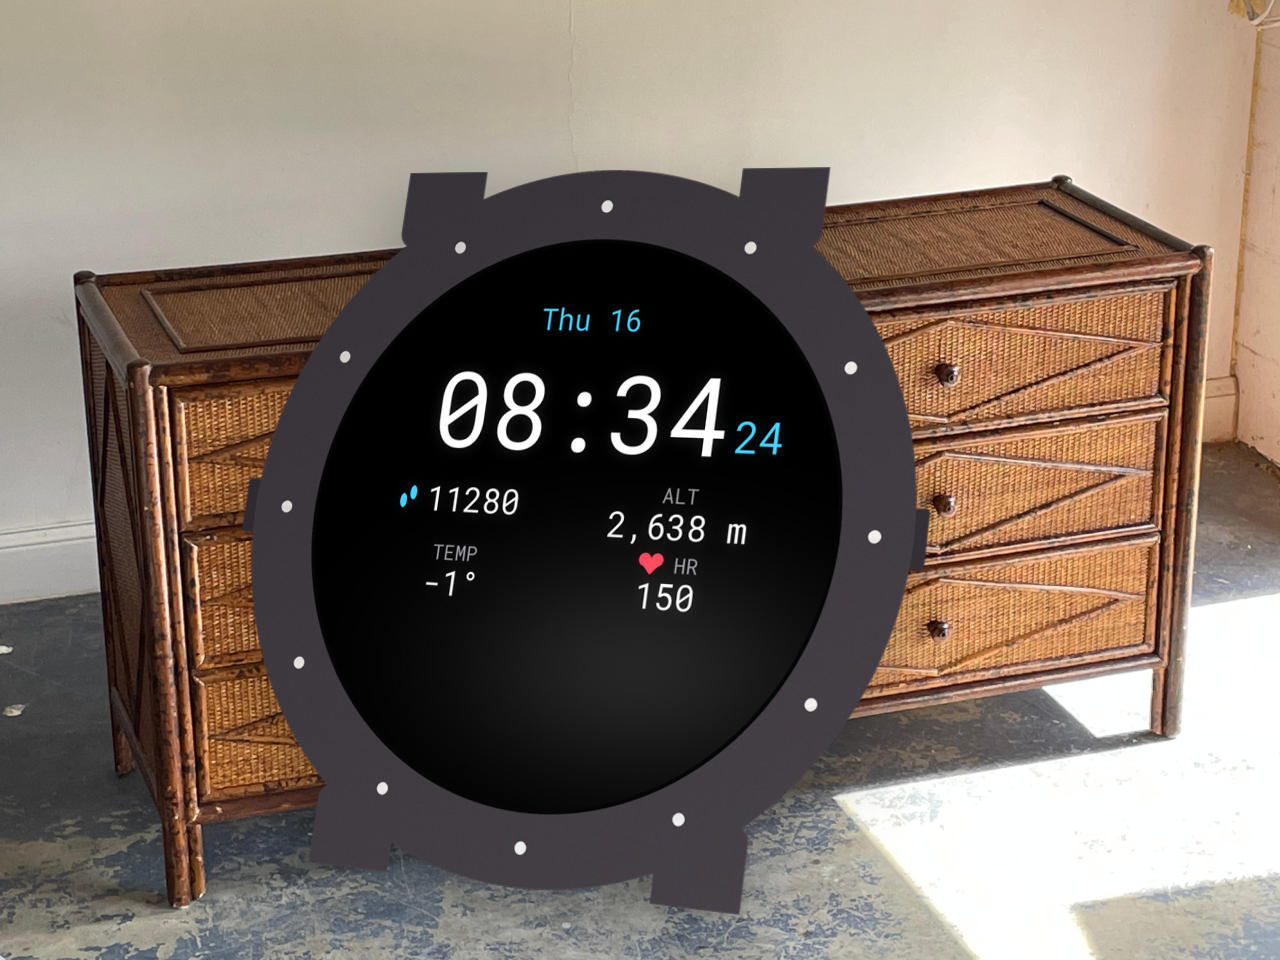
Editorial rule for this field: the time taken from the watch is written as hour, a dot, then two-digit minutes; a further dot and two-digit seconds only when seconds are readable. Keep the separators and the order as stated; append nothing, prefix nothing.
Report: 8.34.24
